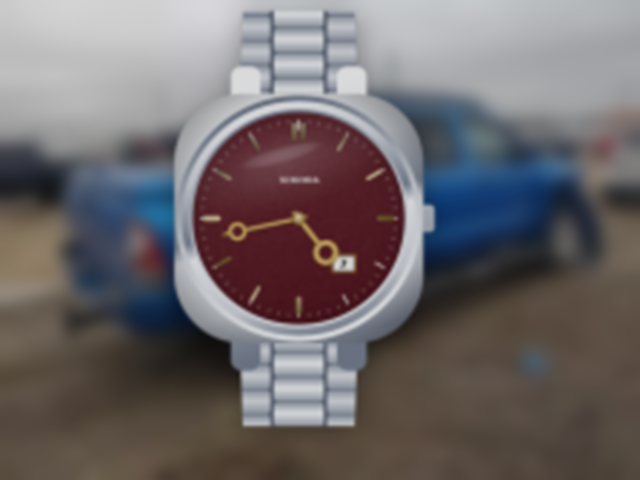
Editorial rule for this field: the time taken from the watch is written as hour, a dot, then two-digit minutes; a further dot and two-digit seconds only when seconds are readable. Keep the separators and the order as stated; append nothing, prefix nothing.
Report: 4.43
